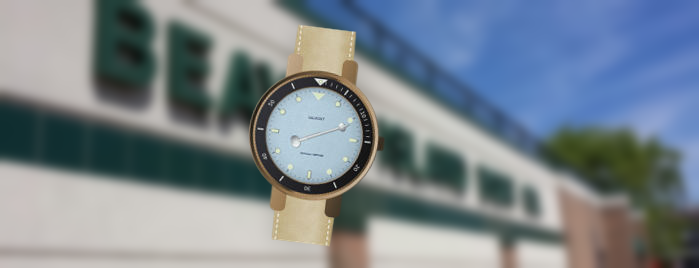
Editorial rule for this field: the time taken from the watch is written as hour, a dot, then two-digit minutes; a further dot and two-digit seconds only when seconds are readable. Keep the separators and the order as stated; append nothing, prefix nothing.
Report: 8.11
